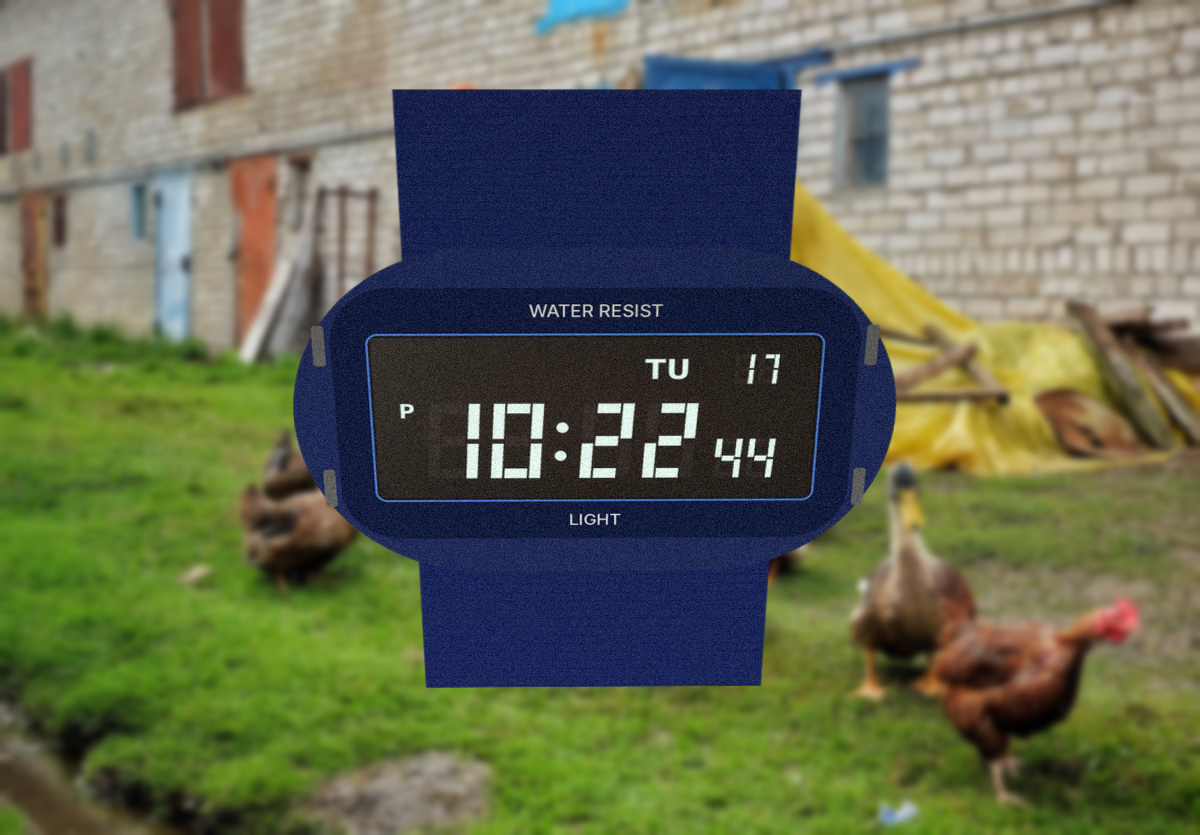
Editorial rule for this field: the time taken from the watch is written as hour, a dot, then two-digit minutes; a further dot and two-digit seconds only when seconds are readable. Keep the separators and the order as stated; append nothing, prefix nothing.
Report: 10.22.44
